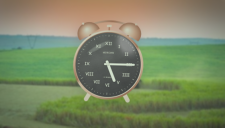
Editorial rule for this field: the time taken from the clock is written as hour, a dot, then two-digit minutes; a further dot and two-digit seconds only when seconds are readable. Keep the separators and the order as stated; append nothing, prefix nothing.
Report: 5.15
